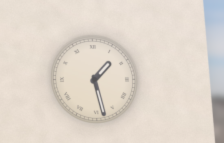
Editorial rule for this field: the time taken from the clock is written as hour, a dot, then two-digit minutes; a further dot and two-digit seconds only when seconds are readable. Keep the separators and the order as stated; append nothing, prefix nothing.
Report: 1.28
